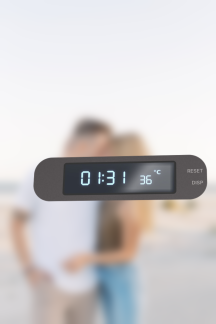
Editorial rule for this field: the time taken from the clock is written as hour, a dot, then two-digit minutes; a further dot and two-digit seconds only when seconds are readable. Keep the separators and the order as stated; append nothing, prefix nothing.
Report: 1.31
